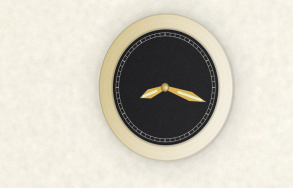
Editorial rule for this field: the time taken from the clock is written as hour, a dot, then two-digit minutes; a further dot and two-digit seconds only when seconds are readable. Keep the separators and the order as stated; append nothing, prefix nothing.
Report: 8.18
